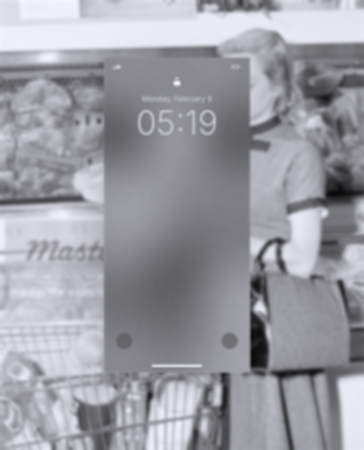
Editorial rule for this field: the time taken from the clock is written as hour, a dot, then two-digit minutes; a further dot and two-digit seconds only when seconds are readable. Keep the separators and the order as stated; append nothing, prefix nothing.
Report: 5.19
